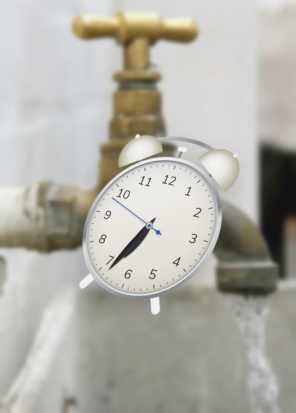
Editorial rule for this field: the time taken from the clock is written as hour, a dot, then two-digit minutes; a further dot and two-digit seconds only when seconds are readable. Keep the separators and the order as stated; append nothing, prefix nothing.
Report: 6.33.48
